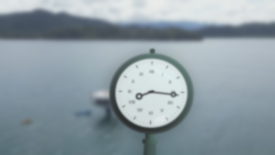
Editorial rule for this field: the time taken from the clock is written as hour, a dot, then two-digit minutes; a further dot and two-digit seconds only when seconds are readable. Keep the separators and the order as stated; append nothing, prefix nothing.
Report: 8.16
